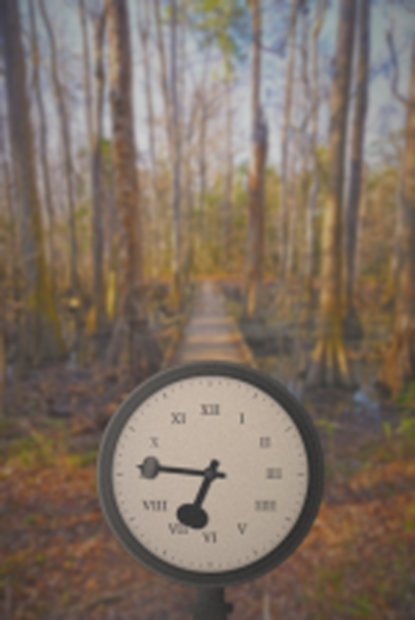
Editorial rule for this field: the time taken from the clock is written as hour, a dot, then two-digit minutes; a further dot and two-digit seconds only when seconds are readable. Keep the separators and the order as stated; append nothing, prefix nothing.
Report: 6.46
